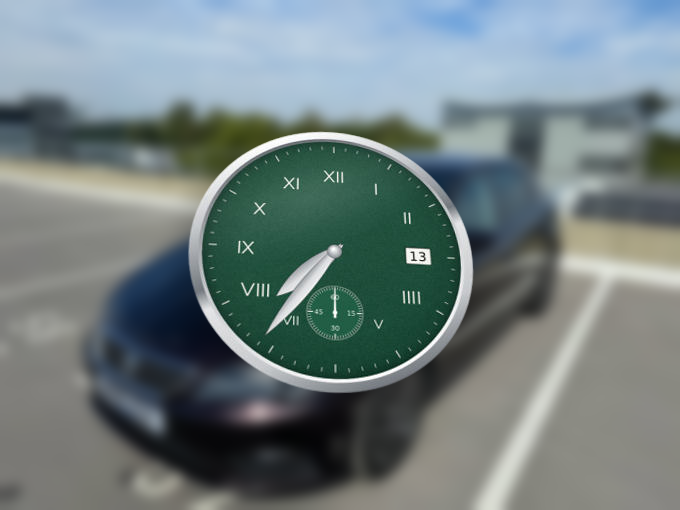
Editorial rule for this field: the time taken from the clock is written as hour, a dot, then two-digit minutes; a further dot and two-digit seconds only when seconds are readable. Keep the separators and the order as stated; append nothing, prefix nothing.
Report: 7.36
